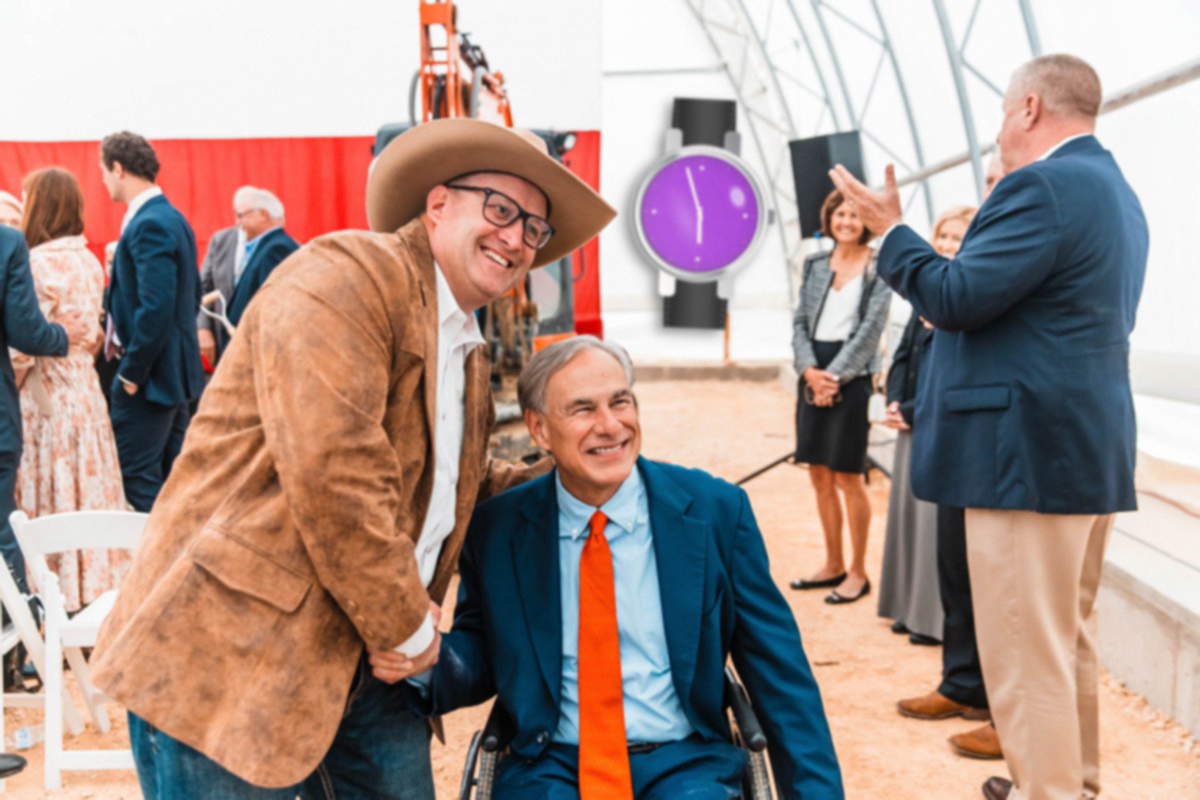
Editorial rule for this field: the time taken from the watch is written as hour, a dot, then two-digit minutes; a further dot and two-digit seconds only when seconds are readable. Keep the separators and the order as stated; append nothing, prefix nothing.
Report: 5.57
